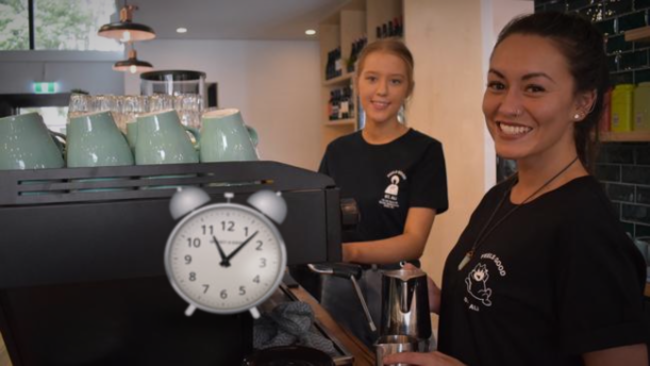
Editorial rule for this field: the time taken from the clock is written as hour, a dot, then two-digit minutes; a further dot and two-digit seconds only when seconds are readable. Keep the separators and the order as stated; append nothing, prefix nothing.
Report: 11.07
